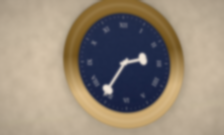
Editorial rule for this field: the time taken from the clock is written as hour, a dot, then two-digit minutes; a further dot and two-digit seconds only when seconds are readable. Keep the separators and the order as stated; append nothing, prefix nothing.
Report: 2.36
